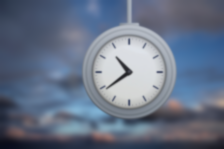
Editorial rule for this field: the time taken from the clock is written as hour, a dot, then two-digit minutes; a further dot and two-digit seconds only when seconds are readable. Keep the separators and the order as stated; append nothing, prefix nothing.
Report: 10.39
